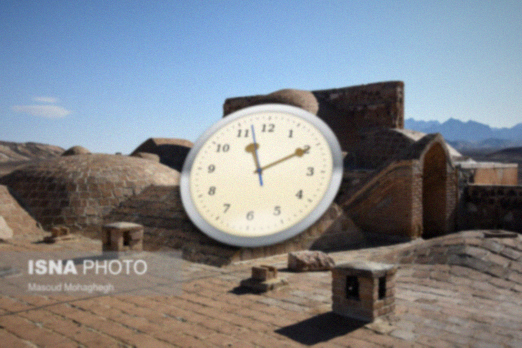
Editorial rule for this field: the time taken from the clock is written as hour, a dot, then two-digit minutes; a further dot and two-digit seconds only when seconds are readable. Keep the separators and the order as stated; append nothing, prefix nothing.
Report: 11.09.57
